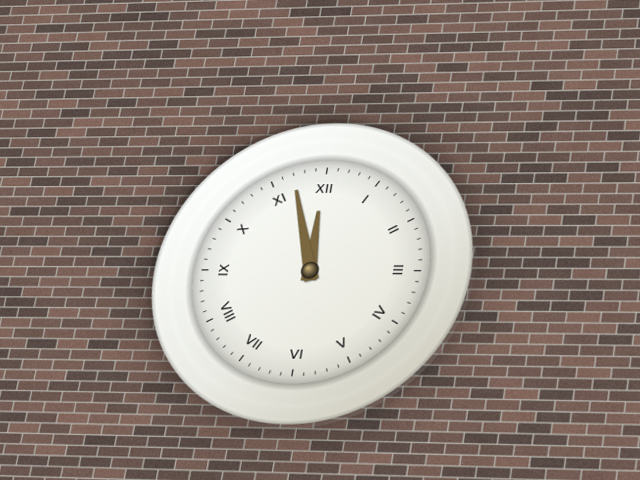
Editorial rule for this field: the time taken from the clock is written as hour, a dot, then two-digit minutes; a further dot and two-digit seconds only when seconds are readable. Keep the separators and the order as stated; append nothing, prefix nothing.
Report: 11.57
